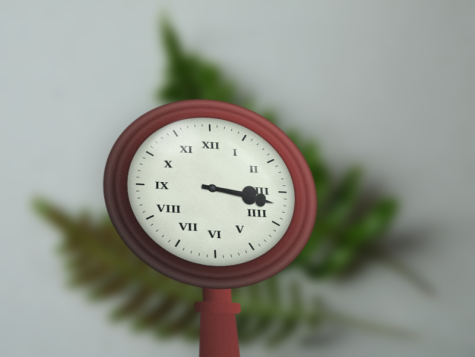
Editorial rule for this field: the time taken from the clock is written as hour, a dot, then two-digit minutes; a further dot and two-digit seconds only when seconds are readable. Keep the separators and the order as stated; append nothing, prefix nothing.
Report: 3.17
